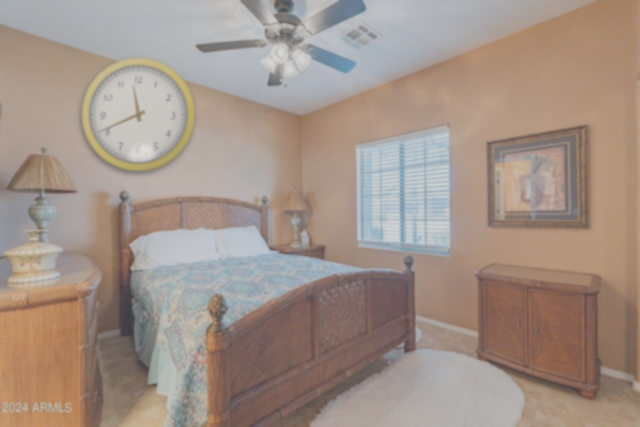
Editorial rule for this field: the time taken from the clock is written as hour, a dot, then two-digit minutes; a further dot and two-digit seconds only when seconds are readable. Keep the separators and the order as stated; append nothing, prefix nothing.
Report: 11.41
